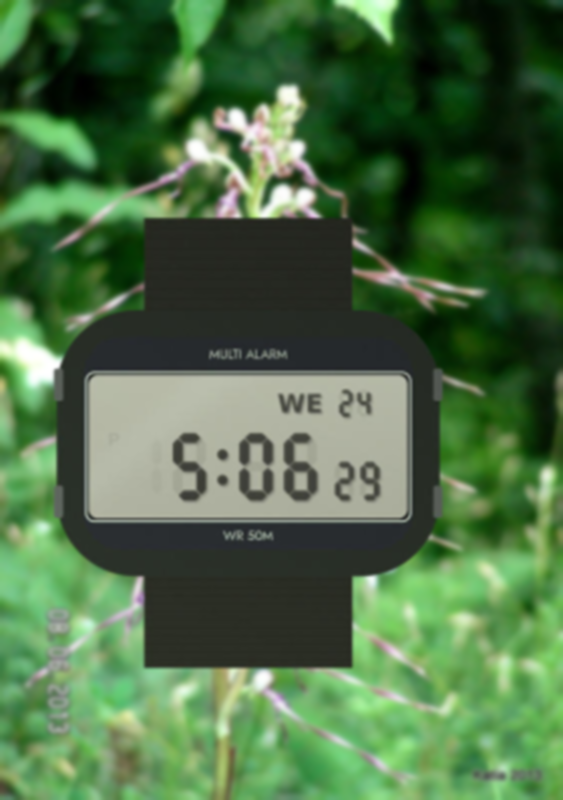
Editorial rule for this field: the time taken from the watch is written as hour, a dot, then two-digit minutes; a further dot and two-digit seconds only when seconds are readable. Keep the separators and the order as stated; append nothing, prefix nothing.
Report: 5.06.29
